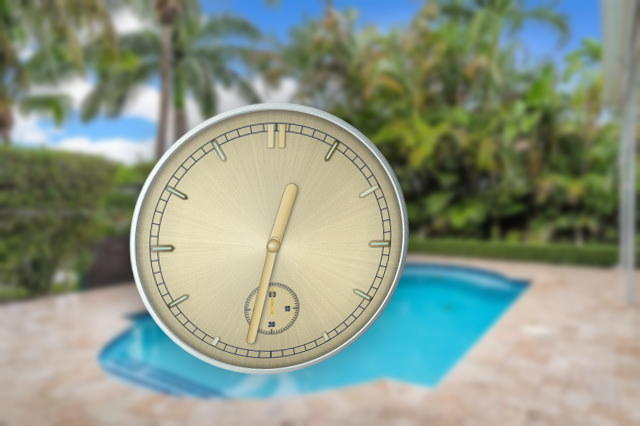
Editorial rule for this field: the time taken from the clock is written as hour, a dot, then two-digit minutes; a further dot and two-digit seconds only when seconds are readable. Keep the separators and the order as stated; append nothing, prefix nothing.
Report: 12.32
